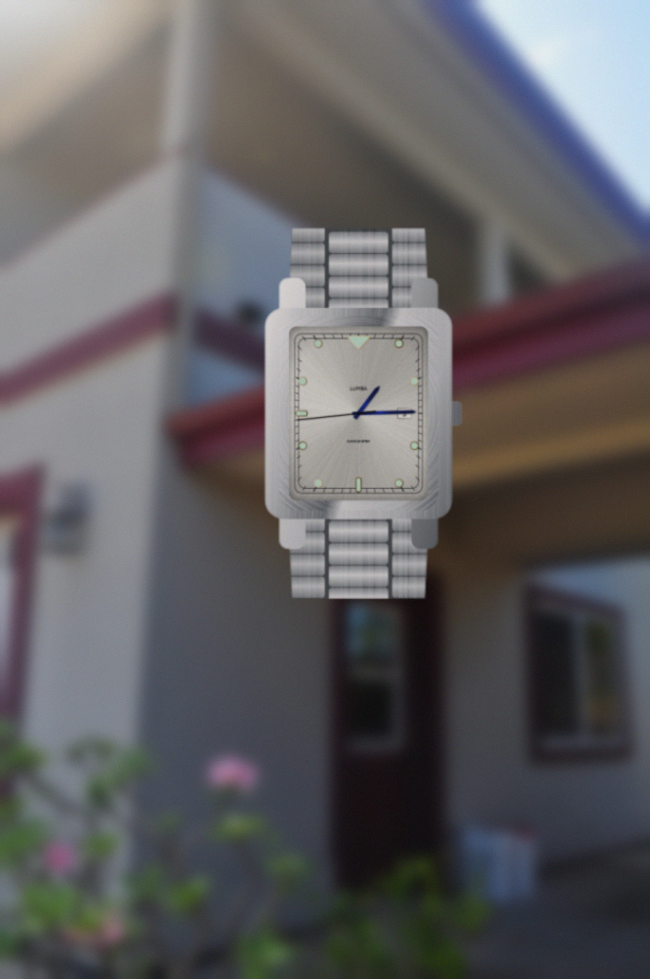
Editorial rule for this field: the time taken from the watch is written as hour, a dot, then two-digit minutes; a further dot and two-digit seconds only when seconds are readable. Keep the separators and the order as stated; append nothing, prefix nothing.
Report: 1.14.44
